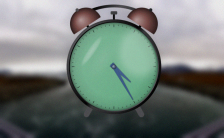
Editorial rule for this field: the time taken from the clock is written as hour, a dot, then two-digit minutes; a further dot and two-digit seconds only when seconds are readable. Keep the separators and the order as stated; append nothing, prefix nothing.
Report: 4.25
